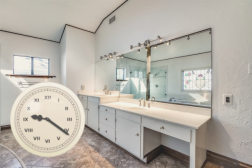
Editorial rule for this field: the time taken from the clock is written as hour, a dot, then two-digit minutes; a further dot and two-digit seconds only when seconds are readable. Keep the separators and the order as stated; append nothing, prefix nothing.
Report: 9.21
